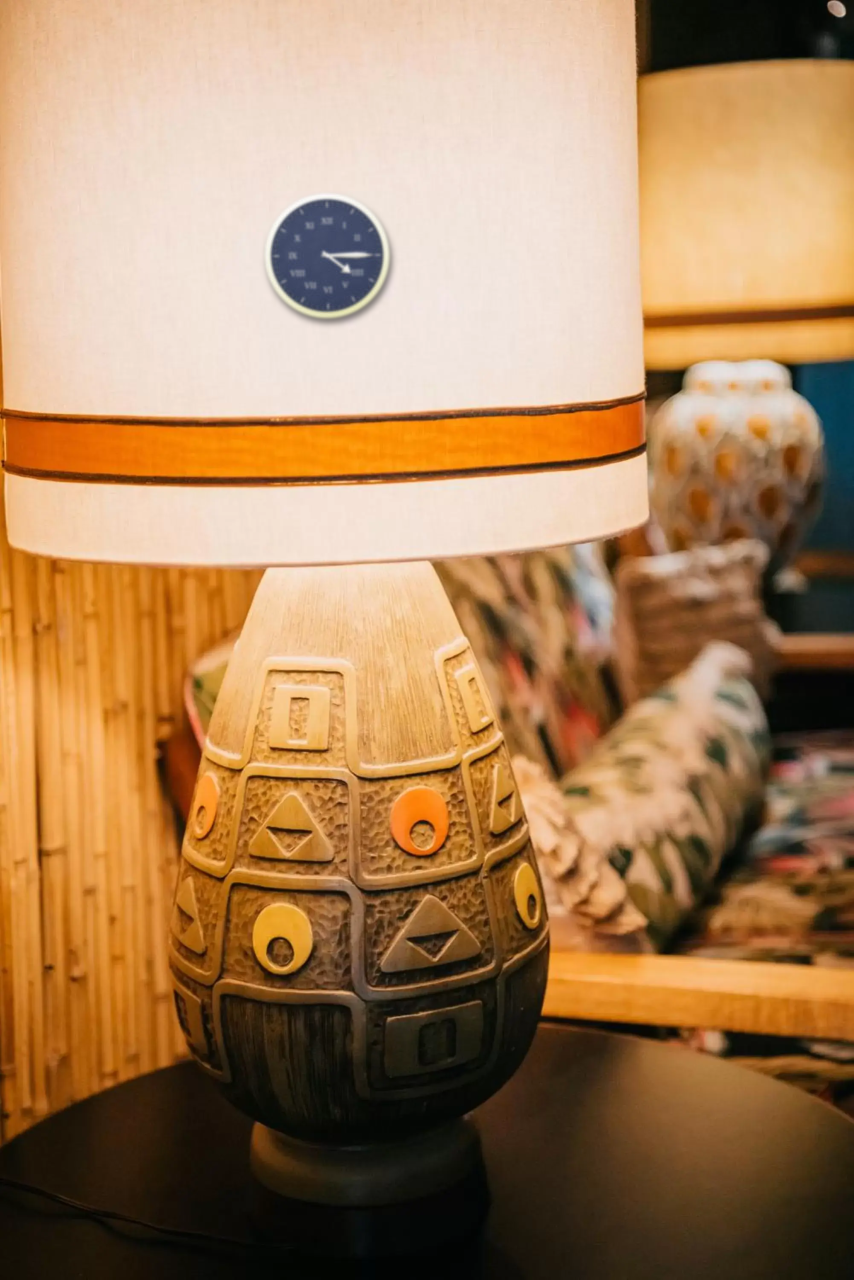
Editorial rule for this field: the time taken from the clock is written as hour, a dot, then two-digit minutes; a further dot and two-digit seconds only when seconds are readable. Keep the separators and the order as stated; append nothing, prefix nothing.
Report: 4.15
